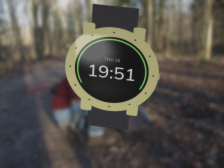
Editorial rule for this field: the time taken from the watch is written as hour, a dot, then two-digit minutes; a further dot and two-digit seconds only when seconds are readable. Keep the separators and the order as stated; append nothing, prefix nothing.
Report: 19.51
